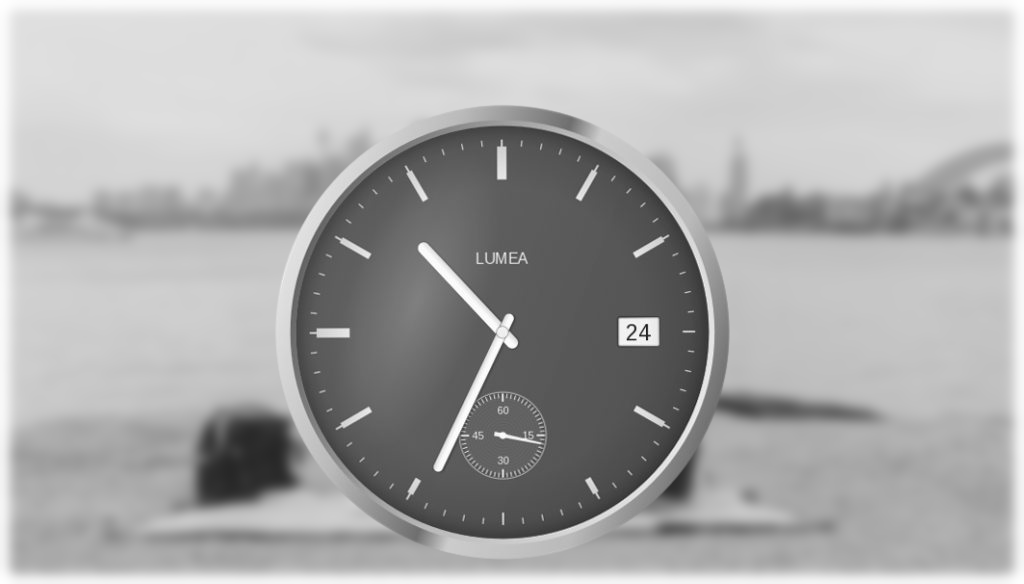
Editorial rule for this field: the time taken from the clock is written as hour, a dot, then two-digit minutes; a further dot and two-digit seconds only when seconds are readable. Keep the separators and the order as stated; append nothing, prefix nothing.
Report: 10.34.17
